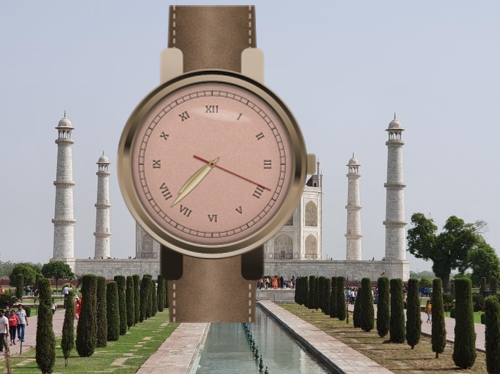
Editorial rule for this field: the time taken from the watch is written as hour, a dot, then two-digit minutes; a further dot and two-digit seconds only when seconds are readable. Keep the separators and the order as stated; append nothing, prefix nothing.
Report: 7.37.19
